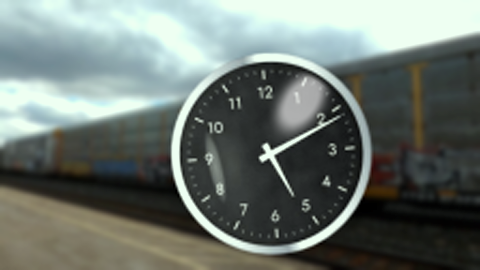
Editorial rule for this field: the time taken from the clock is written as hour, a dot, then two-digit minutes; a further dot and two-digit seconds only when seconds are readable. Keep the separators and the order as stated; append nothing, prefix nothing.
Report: 5.11
